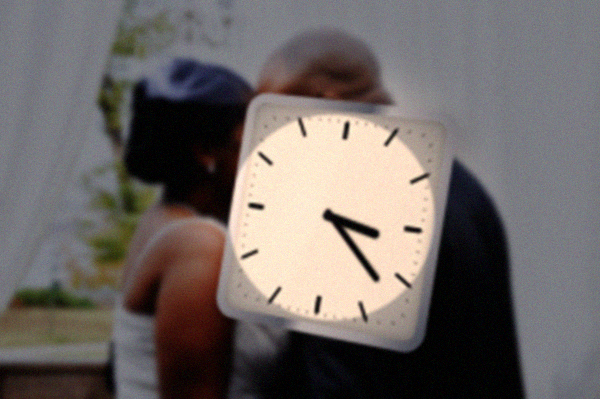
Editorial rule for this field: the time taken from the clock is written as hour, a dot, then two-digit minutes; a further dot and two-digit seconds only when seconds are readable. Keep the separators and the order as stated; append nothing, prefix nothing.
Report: 3.22
